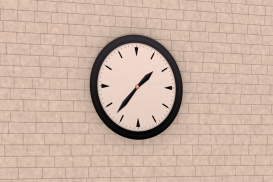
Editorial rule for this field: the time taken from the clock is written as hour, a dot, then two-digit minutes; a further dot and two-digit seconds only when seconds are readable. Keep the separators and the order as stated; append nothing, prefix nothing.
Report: 1.37
